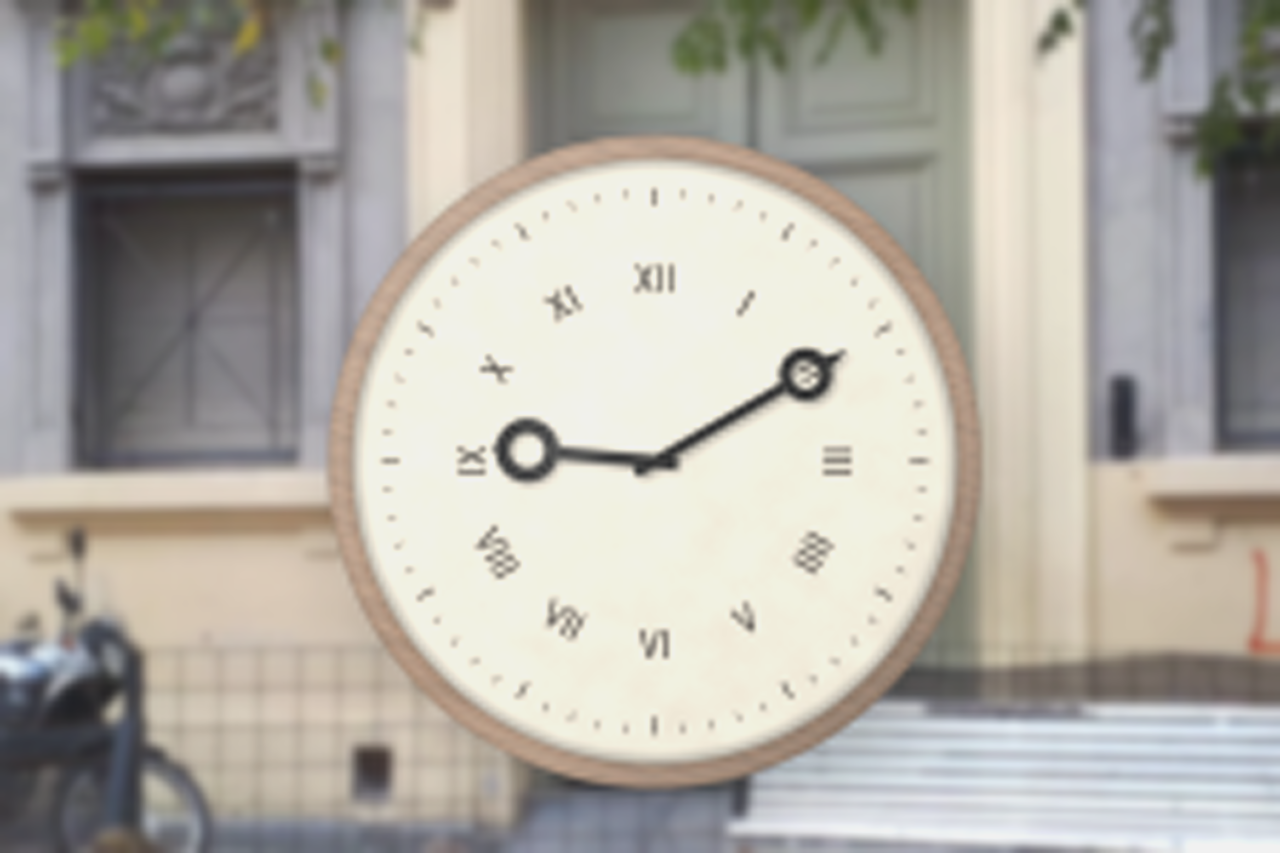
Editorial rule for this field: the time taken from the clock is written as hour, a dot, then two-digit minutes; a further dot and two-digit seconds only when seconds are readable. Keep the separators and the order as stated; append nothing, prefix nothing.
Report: 9.10
